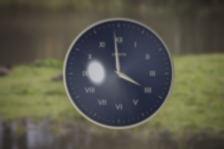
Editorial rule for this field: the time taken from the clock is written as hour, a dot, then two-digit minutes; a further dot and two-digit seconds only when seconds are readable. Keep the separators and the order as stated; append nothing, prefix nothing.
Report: 3.59
